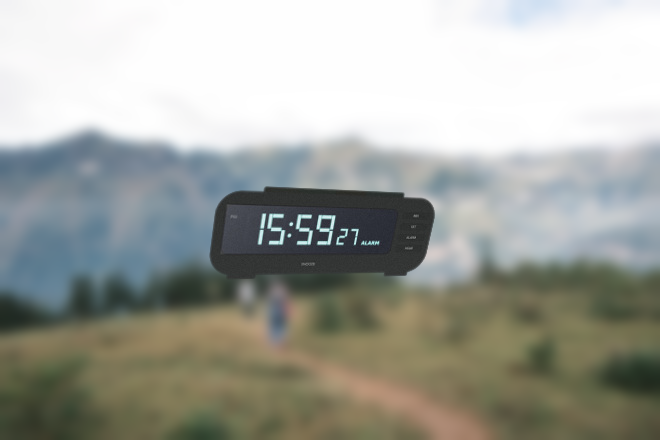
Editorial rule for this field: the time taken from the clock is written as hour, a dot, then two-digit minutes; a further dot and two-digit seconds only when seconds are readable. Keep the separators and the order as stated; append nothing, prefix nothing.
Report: 15.59.27
